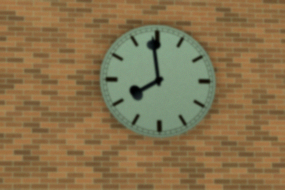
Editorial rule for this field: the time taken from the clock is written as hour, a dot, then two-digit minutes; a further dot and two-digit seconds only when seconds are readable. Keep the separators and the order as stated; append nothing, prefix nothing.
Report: 7.59
